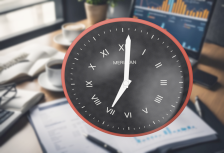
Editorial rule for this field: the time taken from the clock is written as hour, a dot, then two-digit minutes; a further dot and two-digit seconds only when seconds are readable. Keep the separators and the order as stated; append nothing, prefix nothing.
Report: 7.01
